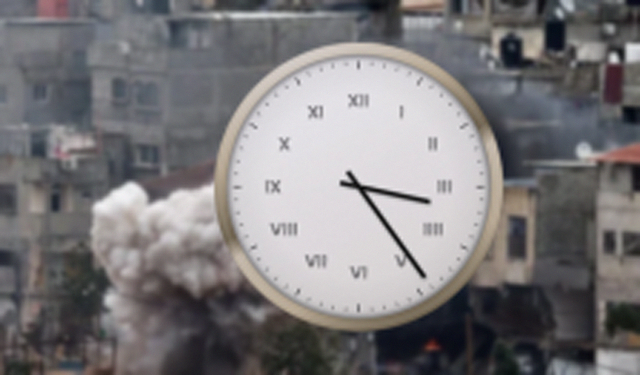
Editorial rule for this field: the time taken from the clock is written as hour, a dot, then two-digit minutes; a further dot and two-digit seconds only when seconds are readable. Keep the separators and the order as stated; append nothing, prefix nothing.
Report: 3.24
